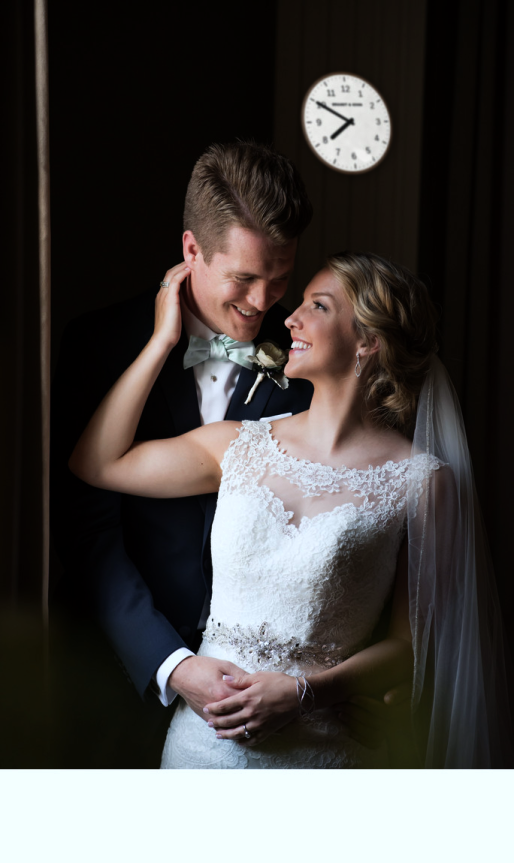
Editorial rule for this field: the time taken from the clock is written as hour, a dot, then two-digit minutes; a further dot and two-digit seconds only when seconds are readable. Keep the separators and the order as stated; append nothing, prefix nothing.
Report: 7.50
